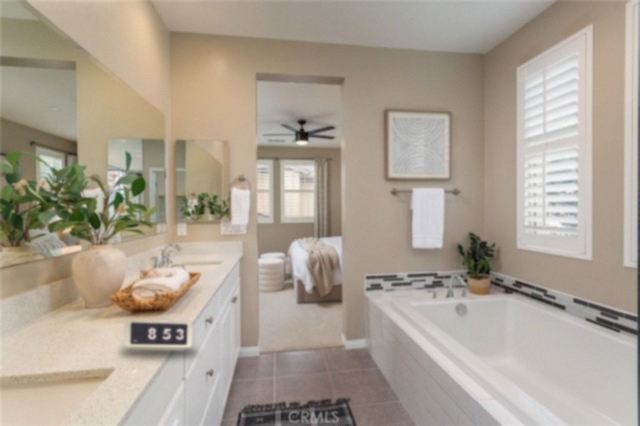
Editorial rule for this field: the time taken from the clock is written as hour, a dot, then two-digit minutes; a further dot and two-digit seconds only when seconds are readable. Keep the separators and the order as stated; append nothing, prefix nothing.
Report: 8.53
